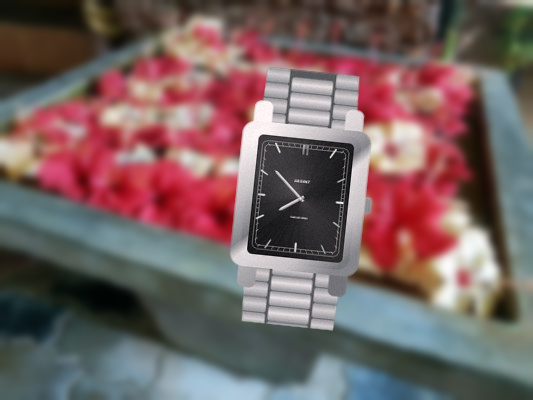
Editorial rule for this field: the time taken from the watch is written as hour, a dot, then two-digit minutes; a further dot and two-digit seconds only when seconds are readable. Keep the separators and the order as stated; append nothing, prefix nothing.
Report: 7.52
